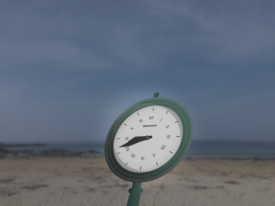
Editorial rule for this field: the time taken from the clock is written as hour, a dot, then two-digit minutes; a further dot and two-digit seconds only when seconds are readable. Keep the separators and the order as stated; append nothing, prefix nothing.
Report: 8.42
